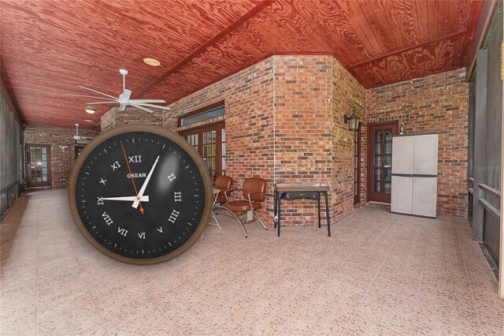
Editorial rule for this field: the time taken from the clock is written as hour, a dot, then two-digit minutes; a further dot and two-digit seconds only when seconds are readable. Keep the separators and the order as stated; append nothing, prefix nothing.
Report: 9.04.58
